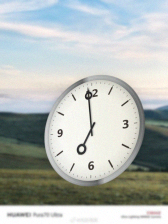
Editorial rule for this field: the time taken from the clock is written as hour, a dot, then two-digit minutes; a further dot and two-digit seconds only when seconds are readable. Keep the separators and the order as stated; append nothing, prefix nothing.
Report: 6.59
